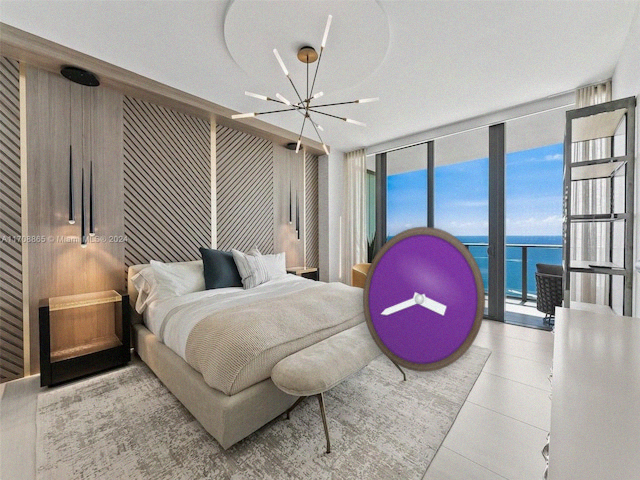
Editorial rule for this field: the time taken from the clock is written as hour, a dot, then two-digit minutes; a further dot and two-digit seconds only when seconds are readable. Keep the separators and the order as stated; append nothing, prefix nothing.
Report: 3.42
